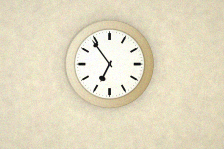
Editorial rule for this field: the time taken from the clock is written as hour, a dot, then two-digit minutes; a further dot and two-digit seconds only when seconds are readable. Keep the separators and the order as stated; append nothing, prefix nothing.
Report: 6.54
